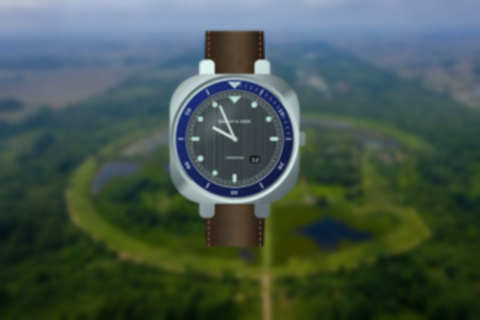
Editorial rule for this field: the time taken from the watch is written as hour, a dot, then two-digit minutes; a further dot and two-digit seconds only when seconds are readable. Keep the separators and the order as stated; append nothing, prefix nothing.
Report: 9.56
